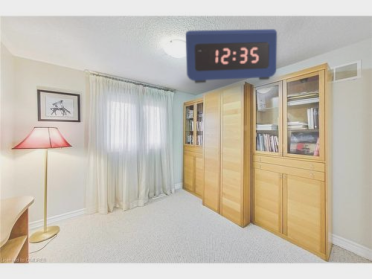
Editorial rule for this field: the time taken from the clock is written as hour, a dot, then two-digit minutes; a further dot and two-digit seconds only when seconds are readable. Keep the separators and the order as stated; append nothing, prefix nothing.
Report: 12.35
